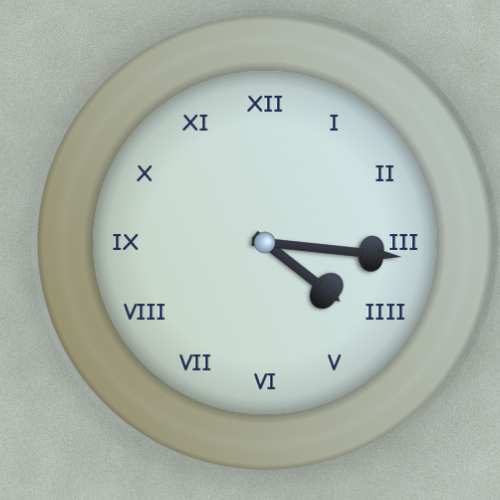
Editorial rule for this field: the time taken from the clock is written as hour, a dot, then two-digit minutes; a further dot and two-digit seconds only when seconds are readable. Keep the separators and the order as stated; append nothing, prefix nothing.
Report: 4.16
